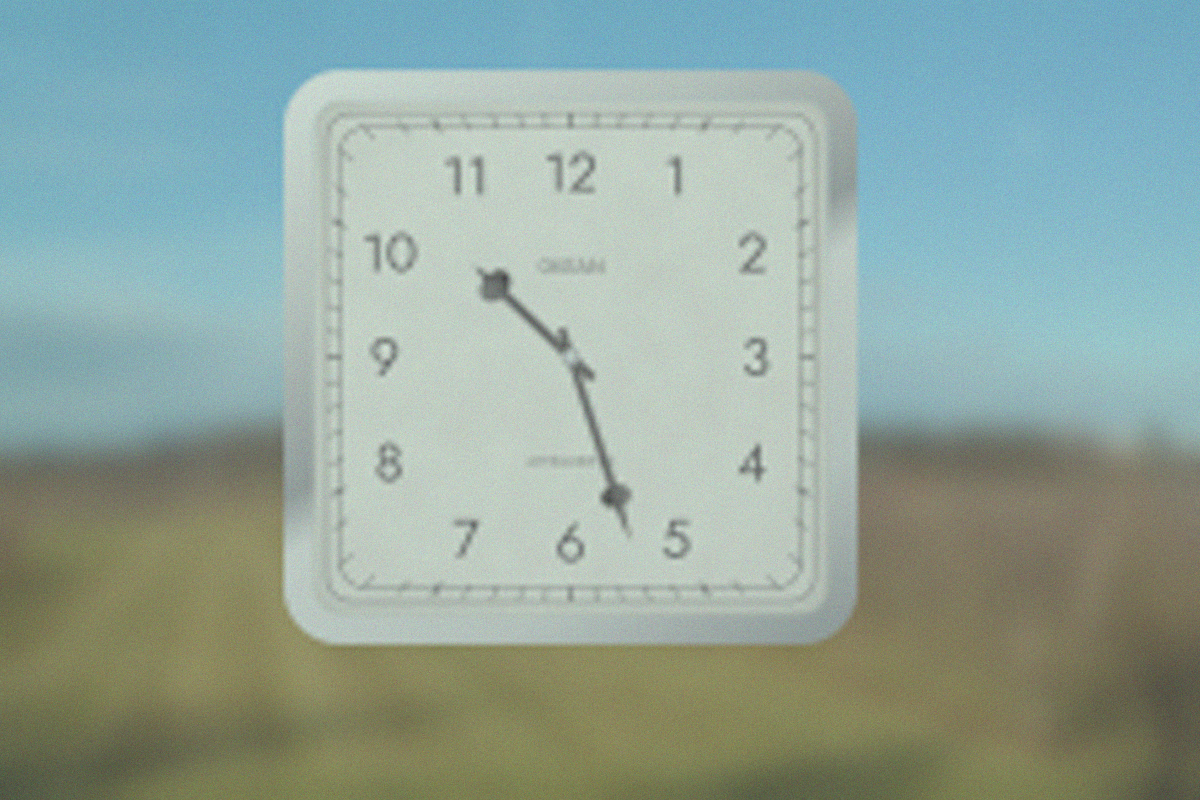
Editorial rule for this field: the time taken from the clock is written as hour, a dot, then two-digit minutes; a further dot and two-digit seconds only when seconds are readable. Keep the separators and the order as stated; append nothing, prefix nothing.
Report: 10.27
